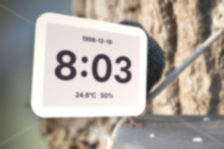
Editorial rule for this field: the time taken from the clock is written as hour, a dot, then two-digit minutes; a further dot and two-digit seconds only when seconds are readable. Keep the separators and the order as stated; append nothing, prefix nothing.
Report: 8.03
